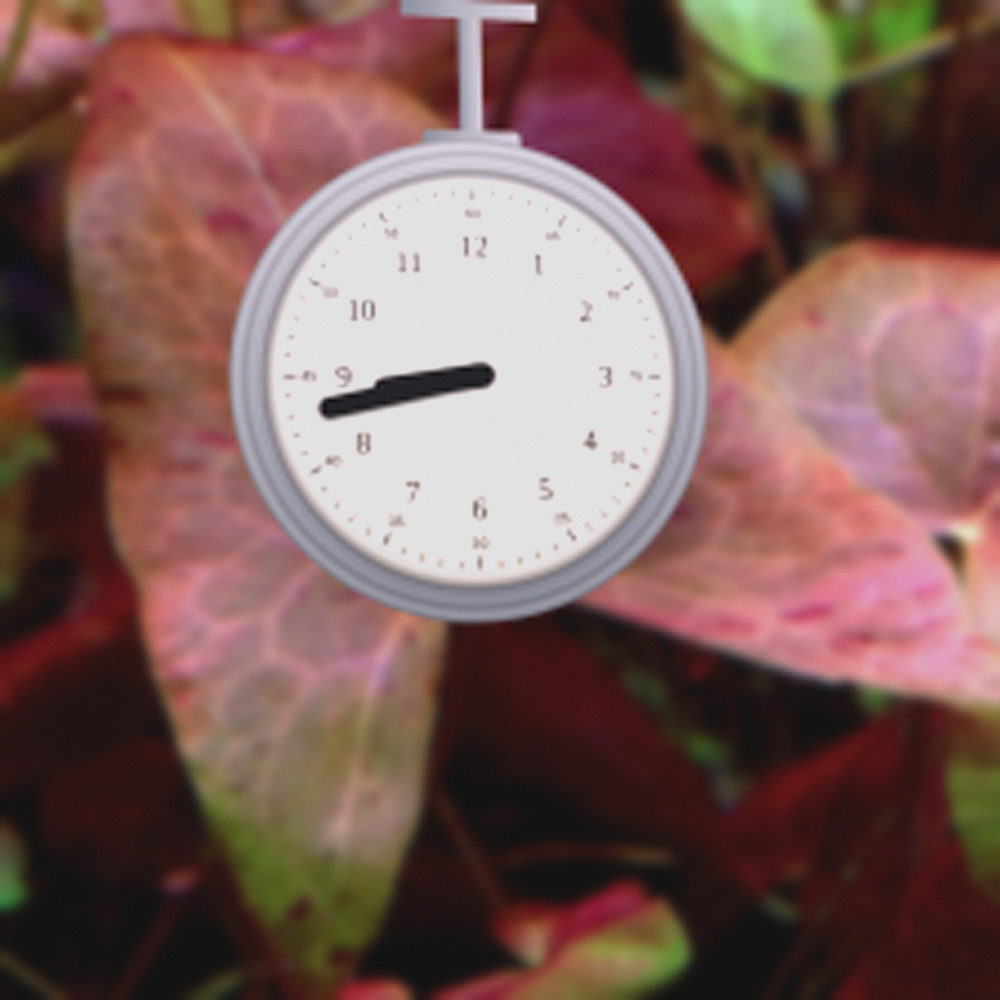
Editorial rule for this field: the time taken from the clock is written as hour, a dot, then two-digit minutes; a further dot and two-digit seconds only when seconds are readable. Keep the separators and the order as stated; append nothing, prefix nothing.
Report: 8.43
